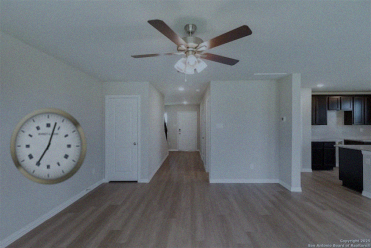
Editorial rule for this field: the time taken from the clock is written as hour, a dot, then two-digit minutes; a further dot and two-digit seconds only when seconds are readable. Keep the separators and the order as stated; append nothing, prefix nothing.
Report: 7.03
